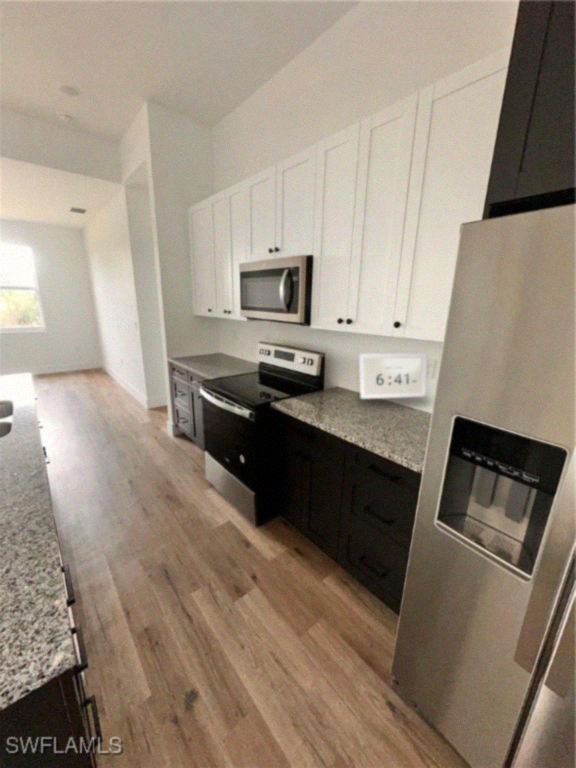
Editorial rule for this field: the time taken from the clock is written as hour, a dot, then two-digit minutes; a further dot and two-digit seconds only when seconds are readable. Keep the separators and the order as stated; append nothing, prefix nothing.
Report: 6.41
